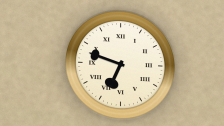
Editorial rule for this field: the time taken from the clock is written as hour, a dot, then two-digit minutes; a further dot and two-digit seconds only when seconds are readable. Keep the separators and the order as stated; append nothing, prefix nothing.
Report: 6.48
